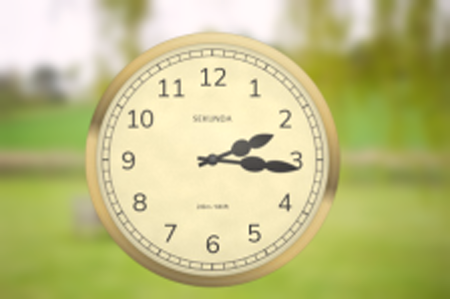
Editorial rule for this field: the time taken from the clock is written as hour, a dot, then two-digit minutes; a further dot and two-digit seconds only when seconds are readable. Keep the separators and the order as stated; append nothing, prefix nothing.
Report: 2.16
